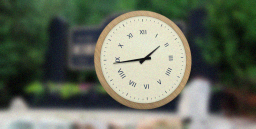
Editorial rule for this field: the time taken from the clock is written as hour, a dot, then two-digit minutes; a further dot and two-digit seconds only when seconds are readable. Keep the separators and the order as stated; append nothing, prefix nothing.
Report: 1.44
